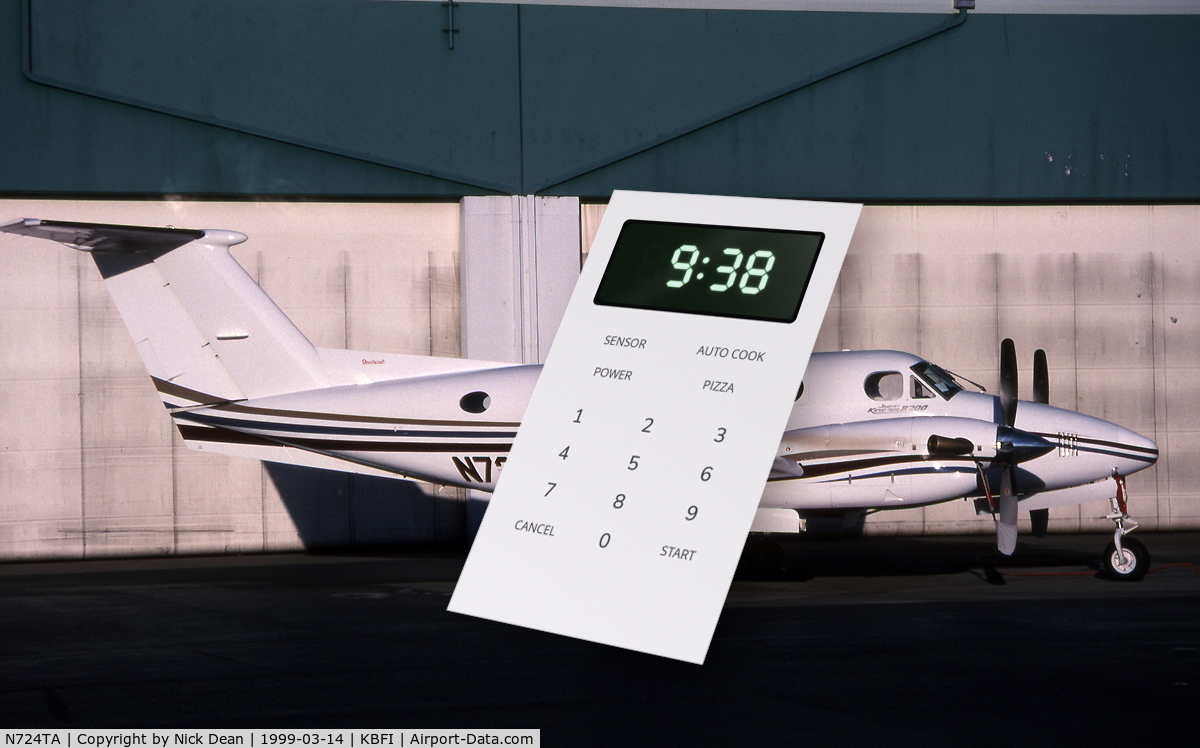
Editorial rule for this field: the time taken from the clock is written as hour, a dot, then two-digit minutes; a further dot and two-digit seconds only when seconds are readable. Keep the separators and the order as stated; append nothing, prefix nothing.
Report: 9.38
